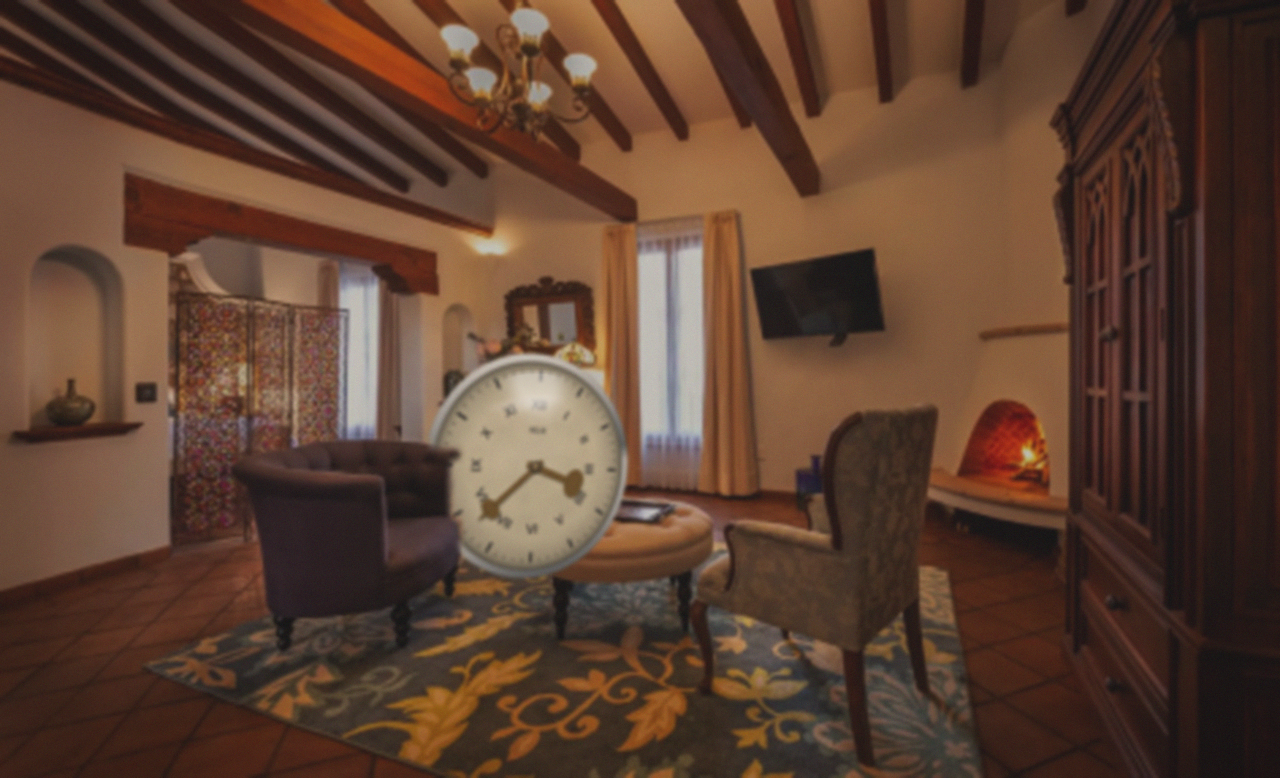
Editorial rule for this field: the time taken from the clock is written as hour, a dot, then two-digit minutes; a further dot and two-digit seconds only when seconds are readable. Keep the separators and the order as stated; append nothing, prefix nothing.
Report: 3.38
